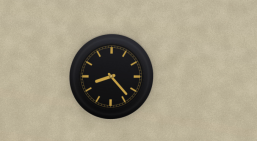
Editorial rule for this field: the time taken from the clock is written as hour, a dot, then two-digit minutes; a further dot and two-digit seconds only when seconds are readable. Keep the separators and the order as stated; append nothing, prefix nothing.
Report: 8.23
